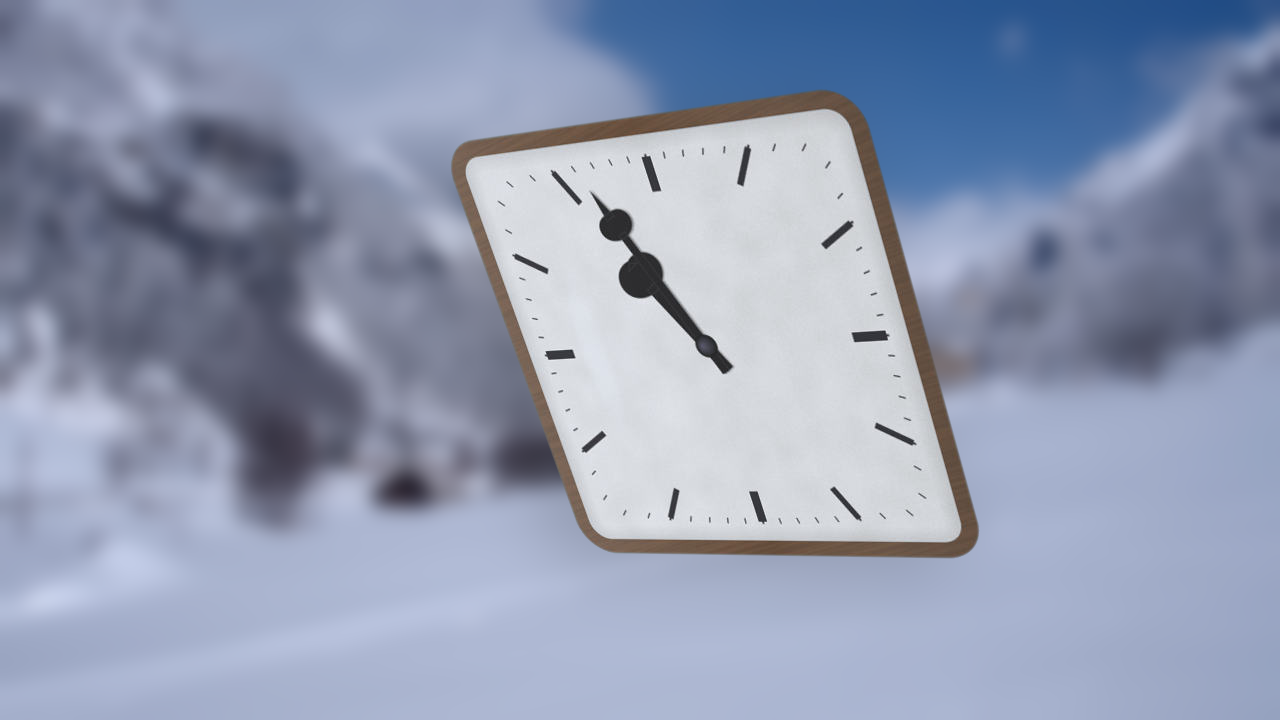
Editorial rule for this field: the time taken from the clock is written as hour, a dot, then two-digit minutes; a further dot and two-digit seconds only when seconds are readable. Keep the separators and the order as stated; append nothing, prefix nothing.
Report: 10.56
